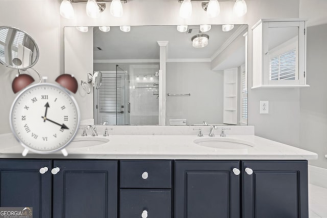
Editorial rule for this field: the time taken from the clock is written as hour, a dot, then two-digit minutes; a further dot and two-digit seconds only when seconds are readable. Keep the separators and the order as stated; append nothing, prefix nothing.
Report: 12.19
